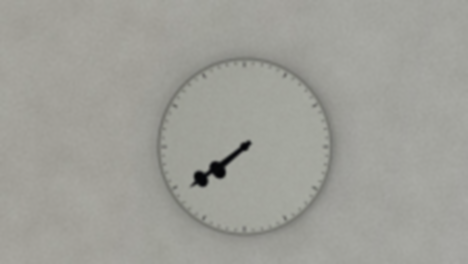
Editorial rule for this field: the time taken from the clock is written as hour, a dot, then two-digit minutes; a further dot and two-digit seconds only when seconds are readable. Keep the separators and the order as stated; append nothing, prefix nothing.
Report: 7.39
